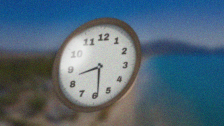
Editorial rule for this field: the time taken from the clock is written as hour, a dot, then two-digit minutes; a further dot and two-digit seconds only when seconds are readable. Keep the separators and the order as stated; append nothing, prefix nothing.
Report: 8.29
